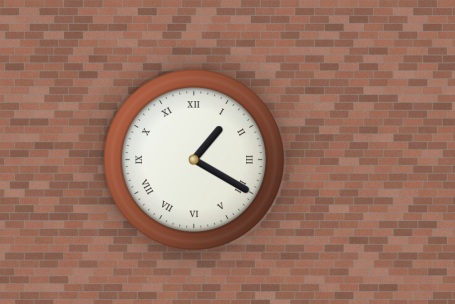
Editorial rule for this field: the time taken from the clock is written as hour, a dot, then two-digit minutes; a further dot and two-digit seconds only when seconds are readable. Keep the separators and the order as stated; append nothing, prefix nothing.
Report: 1.20
